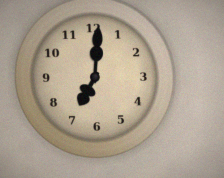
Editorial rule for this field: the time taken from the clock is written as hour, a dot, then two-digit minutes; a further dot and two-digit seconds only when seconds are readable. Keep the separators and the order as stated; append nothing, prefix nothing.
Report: 7.01
